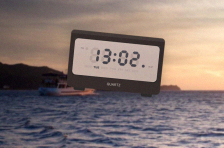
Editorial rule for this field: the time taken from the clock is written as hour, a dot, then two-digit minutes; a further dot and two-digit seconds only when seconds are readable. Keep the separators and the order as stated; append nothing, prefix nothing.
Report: 13.02
